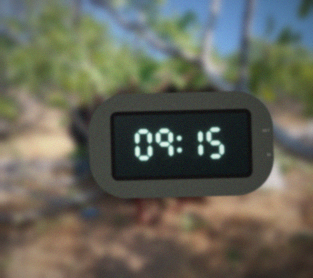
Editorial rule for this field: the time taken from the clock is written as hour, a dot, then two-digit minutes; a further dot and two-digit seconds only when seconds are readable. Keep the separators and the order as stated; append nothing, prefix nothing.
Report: 9.15
